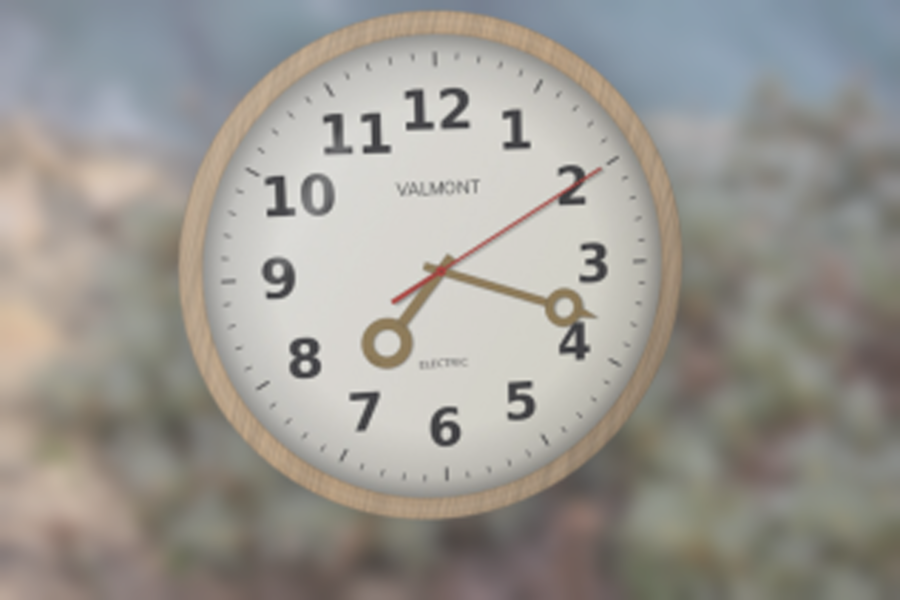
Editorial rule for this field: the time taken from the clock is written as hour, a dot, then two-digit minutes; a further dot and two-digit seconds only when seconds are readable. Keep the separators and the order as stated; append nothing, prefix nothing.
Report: 7.18.10
